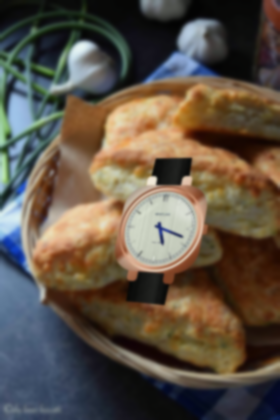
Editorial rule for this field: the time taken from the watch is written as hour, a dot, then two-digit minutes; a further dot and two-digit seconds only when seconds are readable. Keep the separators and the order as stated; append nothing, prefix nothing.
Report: 5.18
